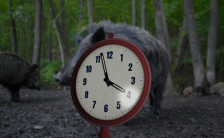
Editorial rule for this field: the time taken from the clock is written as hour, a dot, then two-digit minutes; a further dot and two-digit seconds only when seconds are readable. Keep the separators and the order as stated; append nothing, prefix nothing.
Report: 3.57
